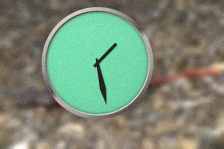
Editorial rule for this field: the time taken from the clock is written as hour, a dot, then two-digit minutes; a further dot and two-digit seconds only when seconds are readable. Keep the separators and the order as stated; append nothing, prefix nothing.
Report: 1.28
